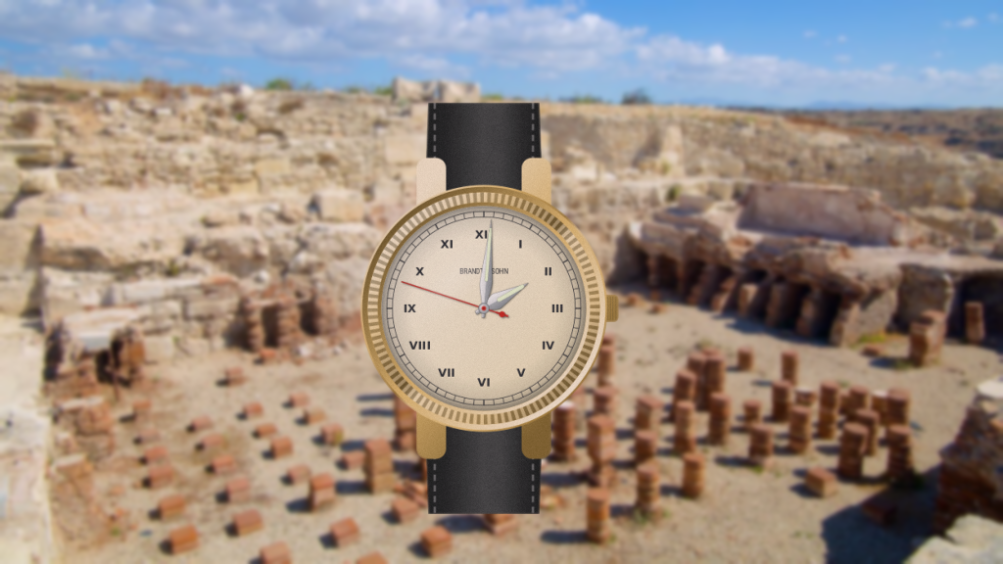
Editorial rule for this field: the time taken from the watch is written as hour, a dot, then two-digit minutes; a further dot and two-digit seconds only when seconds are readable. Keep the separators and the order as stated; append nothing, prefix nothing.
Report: 2.00.48
